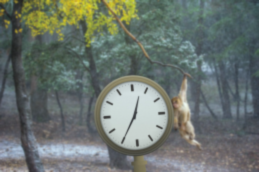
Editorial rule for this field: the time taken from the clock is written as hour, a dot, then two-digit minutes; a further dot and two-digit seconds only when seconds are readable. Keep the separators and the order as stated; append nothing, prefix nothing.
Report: 12.35
